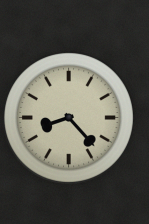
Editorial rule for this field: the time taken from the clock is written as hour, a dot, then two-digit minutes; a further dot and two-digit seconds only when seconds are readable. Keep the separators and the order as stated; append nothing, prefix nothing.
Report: 8.23
